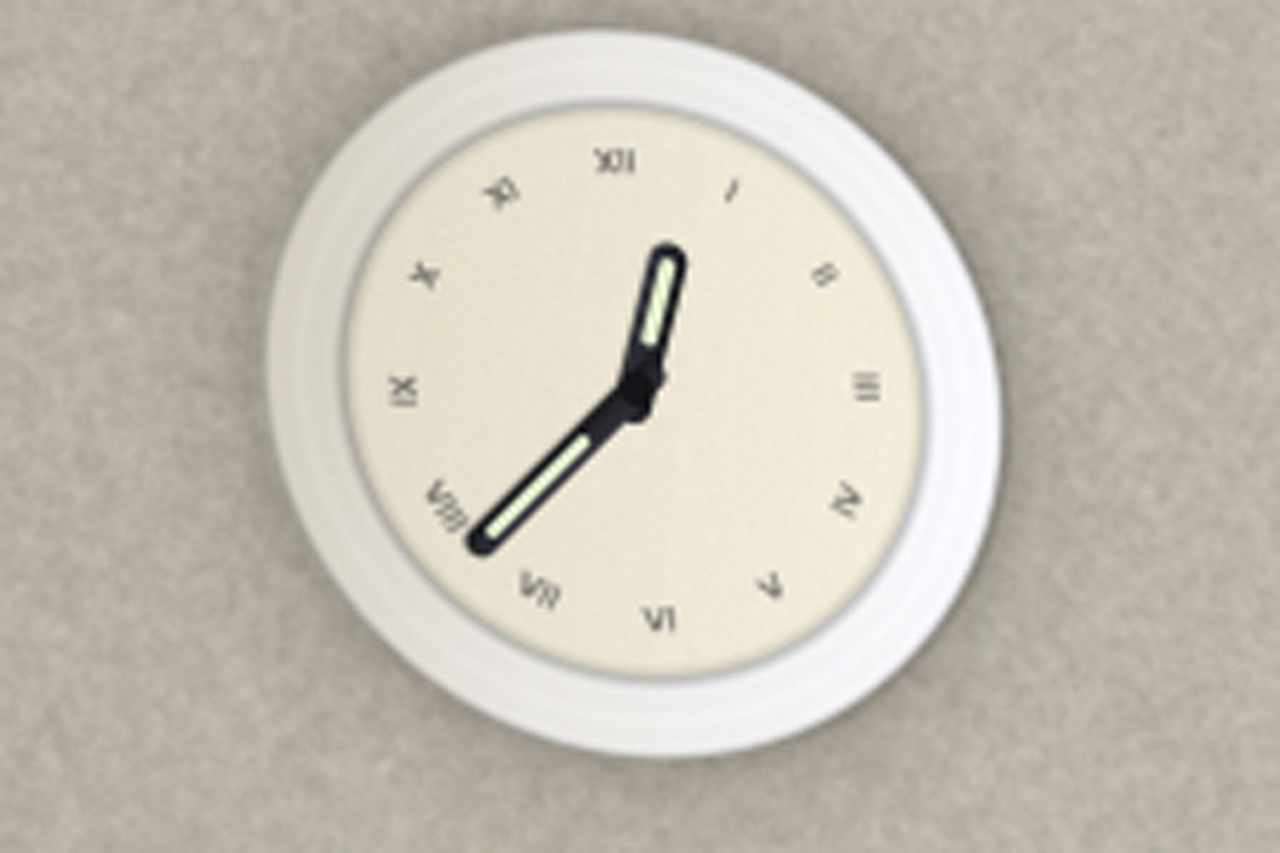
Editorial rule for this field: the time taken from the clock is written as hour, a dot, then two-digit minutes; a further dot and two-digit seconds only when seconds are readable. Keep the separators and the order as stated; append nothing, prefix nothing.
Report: 12.38
